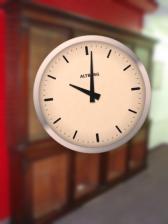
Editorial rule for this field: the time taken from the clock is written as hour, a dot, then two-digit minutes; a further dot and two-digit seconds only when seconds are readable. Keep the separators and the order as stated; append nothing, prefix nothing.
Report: 10.01
